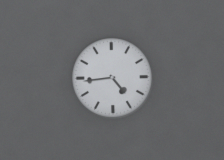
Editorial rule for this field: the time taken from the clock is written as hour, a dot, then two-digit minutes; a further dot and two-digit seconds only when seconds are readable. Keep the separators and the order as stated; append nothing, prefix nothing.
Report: 4.44
